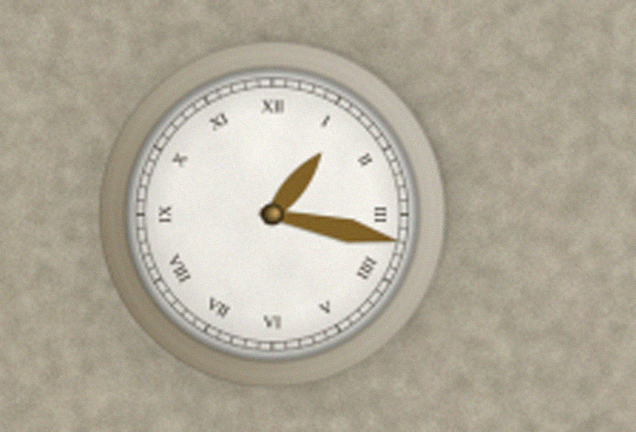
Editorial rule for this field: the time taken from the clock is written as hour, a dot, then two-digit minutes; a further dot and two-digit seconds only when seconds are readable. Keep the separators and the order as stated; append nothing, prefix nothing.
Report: 1.17
